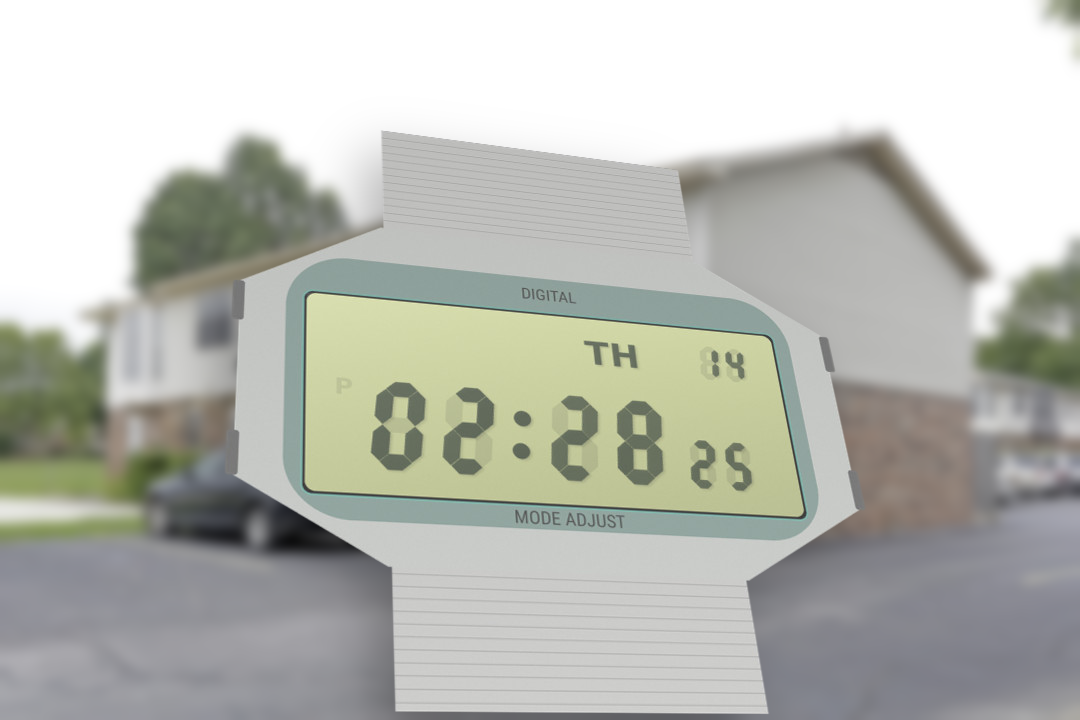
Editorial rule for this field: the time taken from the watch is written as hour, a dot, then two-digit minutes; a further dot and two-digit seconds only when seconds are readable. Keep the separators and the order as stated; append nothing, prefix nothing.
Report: 2.28.25
